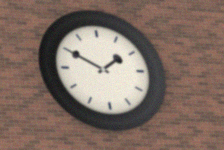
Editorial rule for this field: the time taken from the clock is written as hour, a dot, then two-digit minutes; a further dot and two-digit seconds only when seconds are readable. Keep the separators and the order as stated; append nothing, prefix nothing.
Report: 1.50
